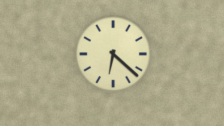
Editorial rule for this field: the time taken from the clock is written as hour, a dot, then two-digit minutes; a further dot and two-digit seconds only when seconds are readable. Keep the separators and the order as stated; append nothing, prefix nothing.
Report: 6.22
